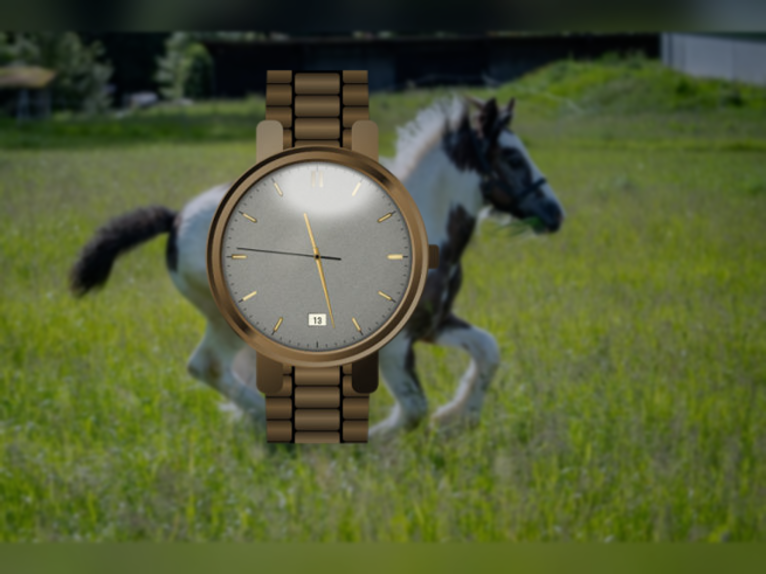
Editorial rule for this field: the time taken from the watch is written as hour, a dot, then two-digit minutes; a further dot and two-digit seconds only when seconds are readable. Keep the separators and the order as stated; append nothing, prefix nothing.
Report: 11.27.46
